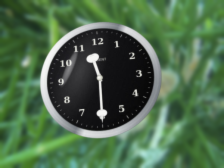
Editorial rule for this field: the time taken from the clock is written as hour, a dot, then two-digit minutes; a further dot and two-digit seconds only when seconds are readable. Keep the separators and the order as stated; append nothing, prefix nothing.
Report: 11.30
